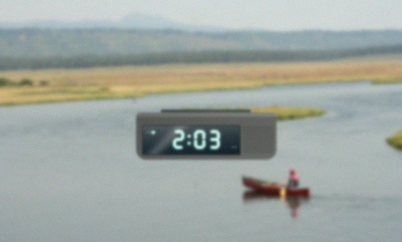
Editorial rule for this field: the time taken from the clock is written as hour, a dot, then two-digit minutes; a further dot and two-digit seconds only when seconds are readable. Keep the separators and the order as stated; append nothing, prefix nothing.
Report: 2.03
